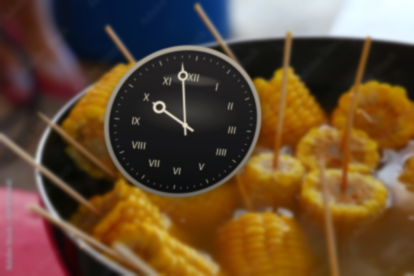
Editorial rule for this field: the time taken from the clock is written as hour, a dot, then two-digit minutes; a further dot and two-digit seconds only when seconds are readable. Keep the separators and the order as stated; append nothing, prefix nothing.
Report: 9.58
